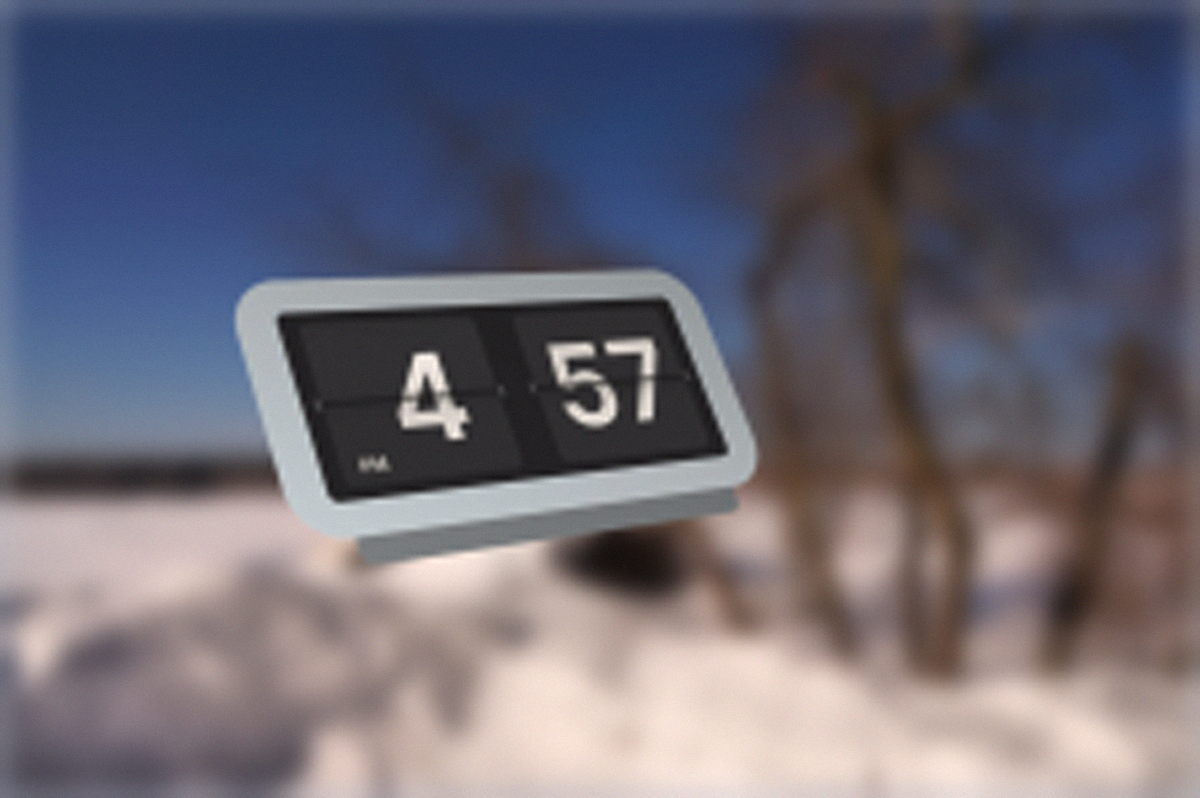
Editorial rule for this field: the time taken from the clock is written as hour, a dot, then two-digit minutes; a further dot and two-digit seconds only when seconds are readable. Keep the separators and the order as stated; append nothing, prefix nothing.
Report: 4.57
